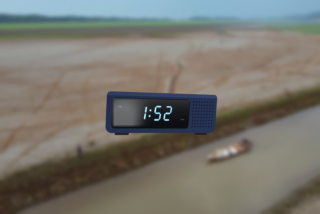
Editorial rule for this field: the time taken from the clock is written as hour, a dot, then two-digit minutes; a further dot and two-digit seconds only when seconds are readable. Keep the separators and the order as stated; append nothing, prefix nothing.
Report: 1.52
